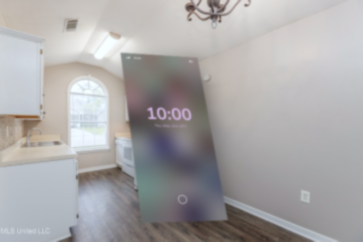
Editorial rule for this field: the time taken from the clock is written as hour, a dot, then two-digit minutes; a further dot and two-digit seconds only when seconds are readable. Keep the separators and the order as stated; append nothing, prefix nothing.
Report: 10.00
